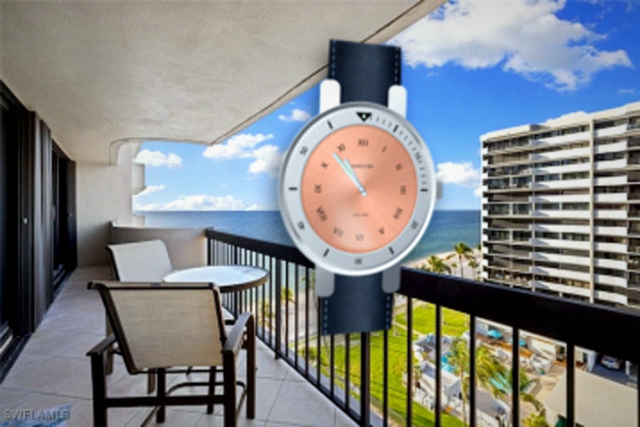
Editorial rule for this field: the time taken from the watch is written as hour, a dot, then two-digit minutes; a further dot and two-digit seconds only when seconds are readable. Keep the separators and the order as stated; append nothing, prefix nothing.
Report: 10.53
